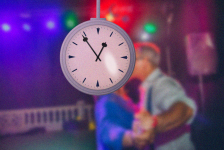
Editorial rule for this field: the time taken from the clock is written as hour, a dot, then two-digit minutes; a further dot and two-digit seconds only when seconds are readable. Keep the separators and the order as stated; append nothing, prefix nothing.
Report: 12.54
